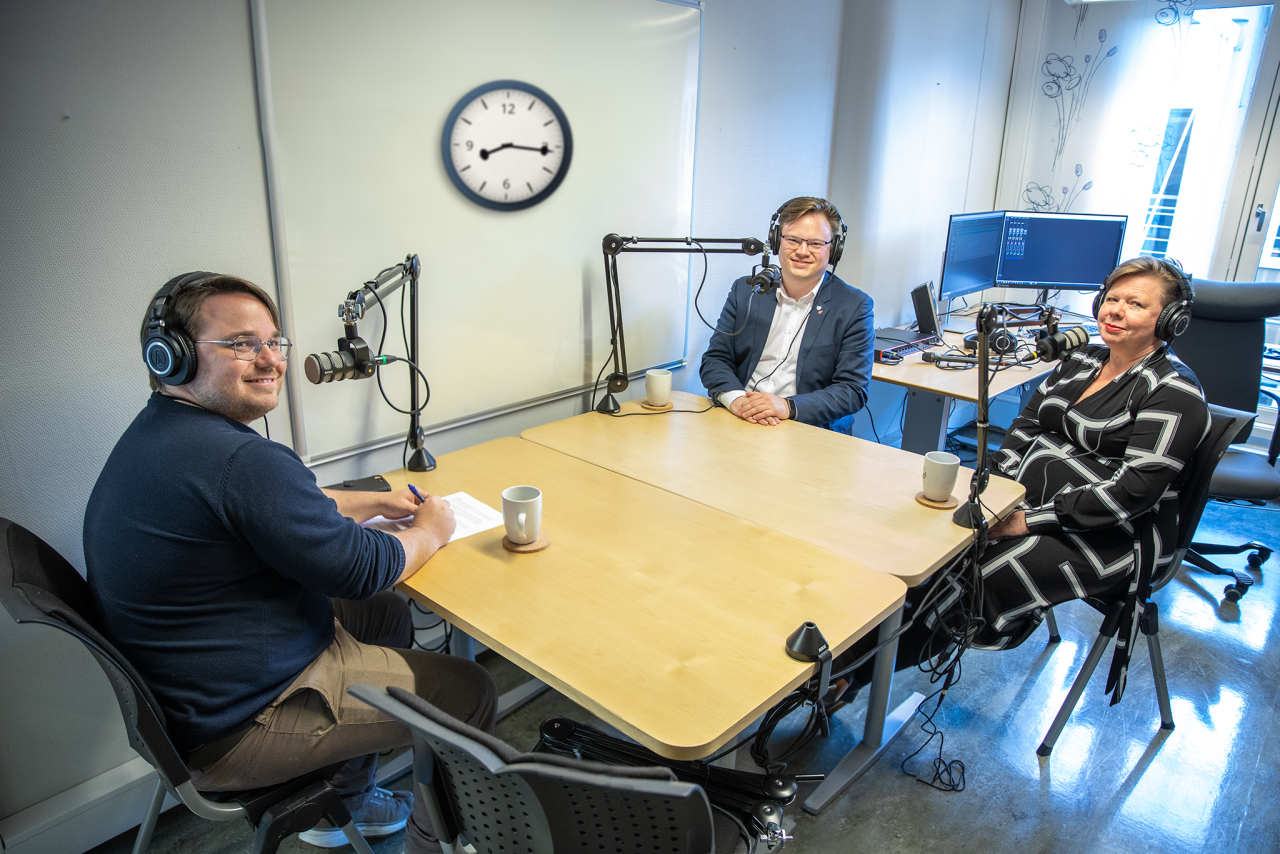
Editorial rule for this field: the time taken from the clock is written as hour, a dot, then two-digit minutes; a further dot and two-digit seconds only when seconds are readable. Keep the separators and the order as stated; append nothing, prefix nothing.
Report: 8.16
